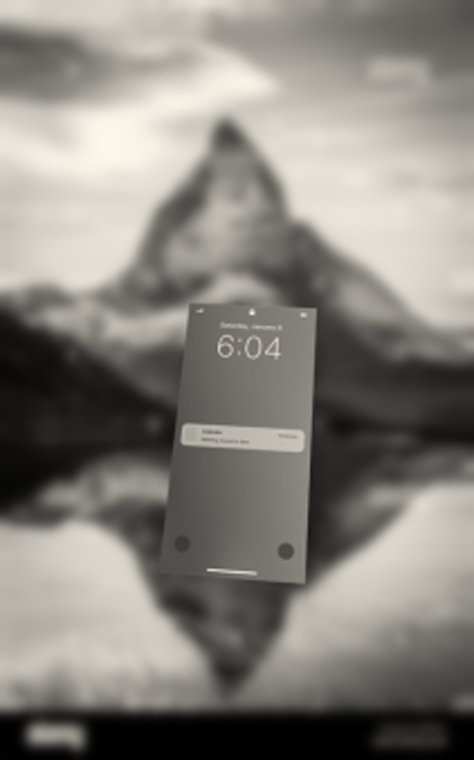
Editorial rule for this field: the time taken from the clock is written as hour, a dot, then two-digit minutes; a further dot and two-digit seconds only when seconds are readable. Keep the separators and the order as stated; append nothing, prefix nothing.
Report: 6.04
